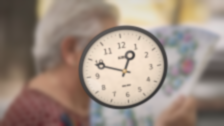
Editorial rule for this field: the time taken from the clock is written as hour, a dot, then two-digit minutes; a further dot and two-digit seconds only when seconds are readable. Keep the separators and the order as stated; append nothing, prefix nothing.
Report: 12.49
